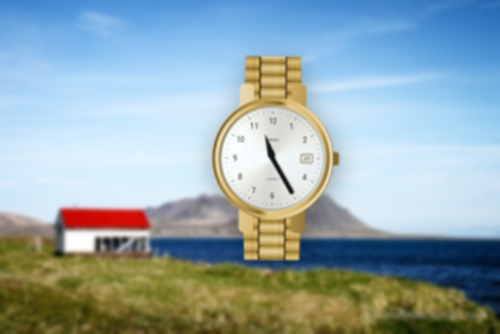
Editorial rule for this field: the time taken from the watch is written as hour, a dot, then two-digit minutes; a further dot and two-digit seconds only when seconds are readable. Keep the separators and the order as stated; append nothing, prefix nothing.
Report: 11.25
